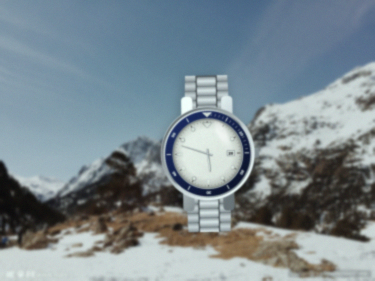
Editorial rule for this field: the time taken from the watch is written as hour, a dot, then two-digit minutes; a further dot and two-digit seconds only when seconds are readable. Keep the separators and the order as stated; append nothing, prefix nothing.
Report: 5.48
